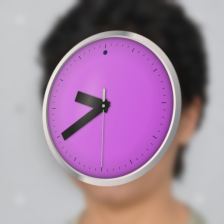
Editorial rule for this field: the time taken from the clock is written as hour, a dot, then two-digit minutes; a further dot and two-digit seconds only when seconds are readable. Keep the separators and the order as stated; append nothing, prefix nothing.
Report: 9.39.30
